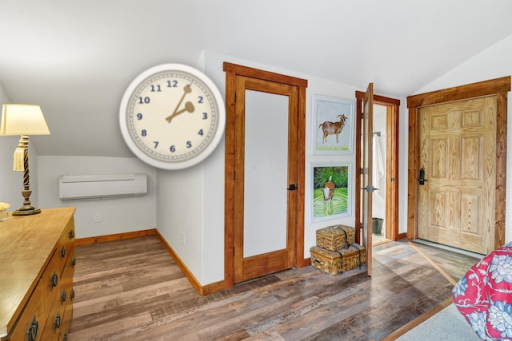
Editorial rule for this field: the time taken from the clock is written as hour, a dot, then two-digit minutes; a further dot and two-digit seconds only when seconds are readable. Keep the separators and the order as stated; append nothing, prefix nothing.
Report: 2.05
